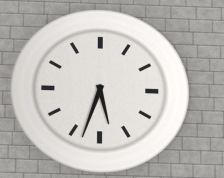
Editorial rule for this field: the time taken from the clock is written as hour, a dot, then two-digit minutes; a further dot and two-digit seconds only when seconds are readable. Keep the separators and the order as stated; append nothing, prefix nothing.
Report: 5.33
